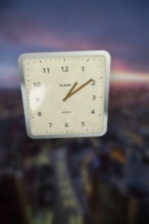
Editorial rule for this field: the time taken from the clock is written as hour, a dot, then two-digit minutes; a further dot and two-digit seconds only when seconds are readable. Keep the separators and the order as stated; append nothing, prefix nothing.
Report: 1.09
